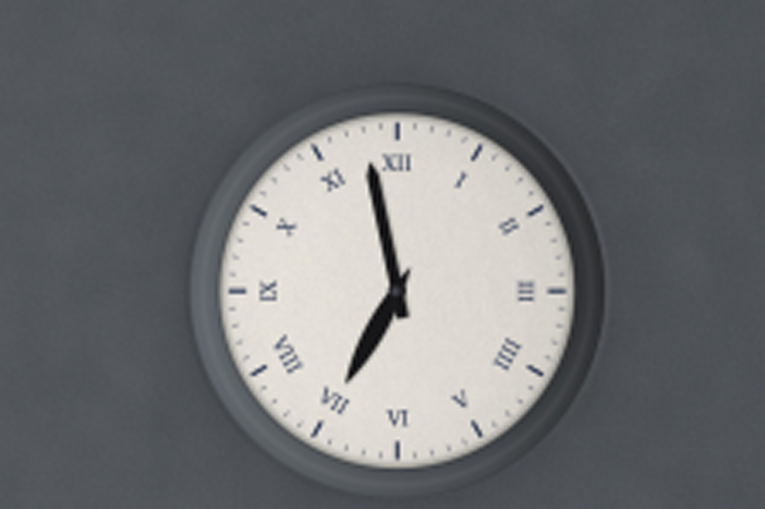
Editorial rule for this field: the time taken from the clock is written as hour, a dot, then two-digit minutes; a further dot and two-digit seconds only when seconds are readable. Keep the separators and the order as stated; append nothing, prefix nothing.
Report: 6.58
